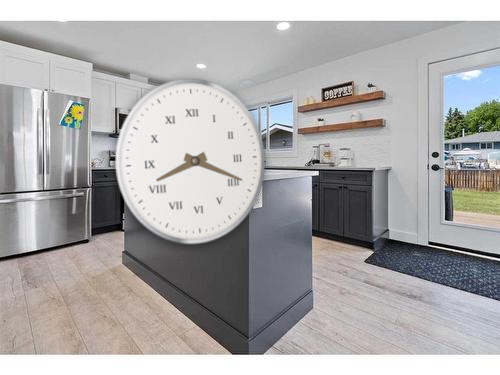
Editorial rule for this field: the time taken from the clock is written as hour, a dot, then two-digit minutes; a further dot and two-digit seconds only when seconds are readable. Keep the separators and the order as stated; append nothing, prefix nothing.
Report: 8.19
